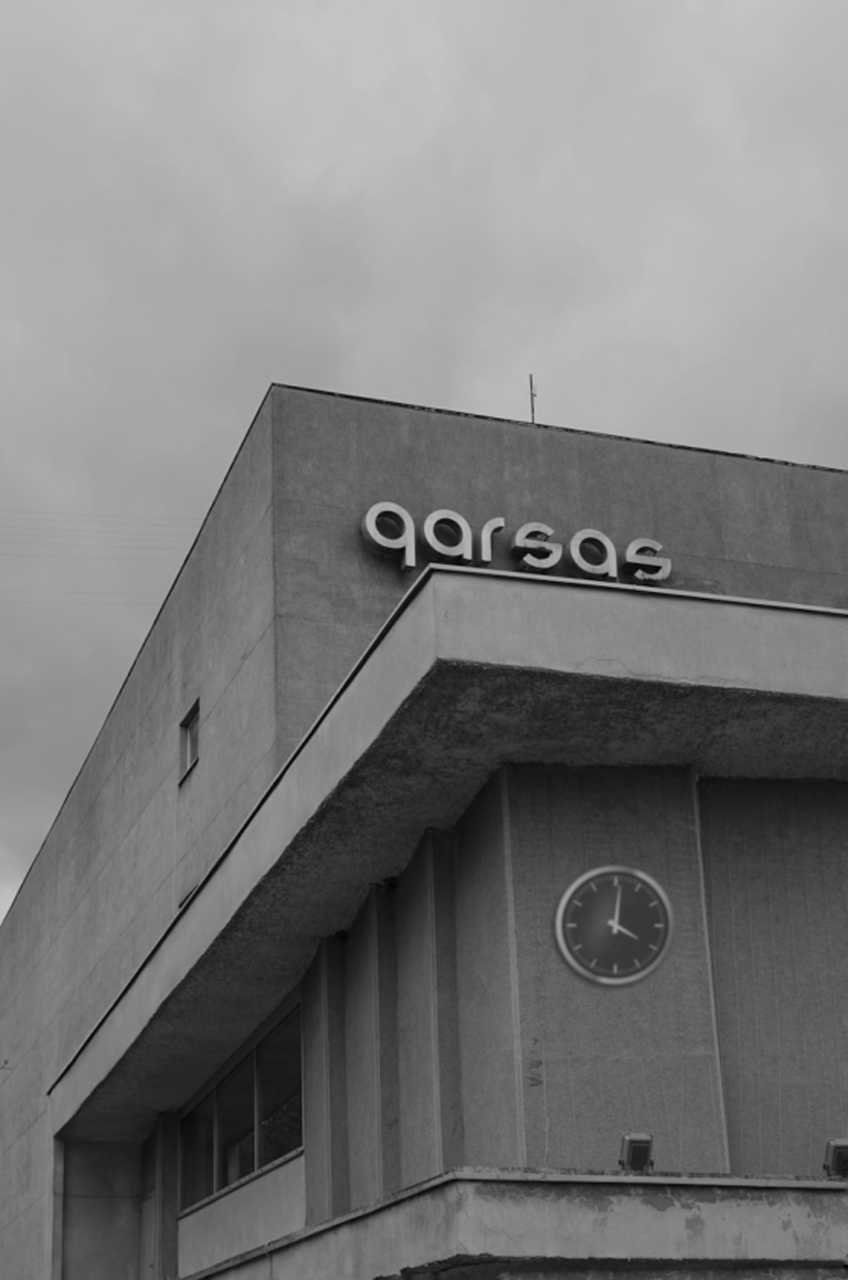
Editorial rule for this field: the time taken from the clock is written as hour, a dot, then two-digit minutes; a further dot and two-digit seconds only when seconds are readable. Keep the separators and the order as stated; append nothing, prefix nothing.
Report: 4.01
